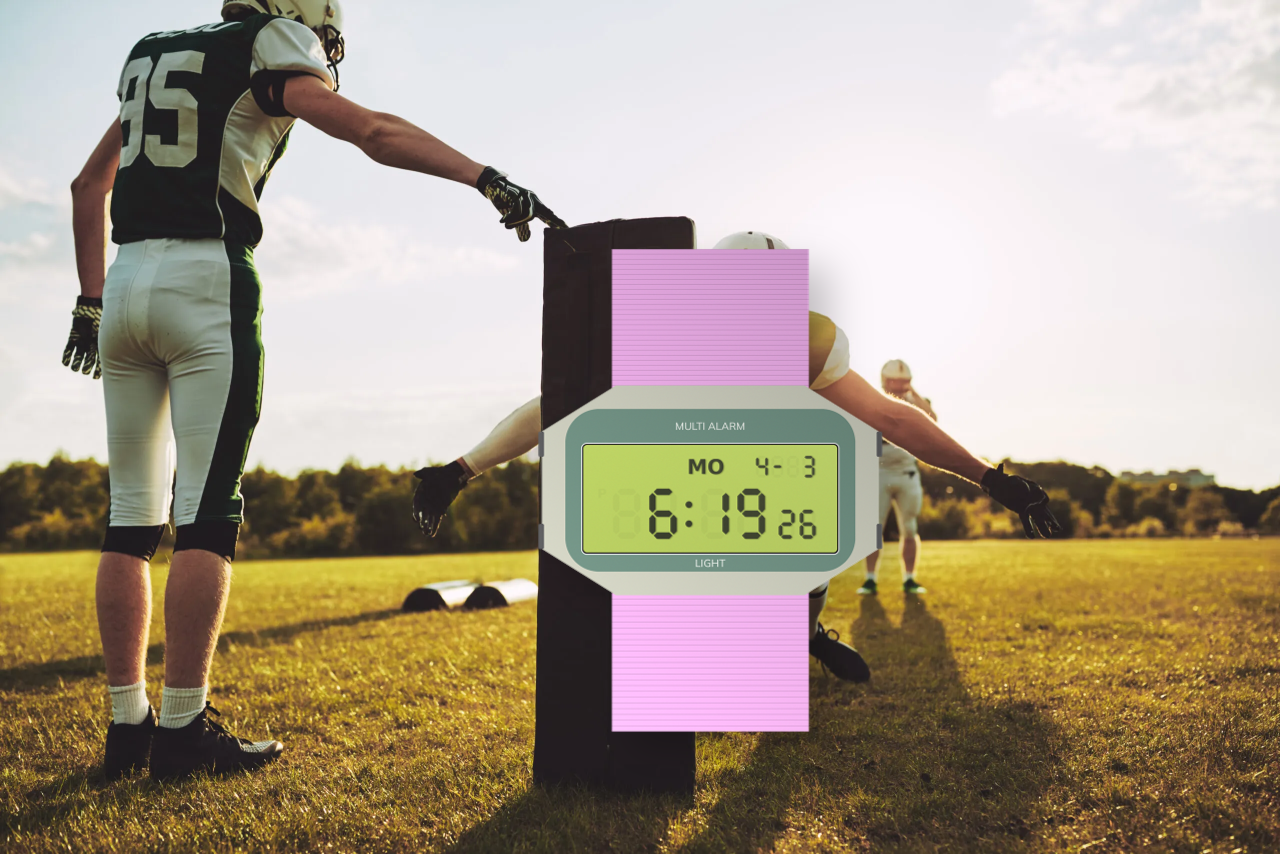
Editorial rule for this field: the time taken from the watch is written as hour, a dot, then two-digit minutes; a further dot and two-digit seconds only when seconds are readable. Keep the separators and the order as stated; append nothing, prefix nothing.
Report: 6.19.26
